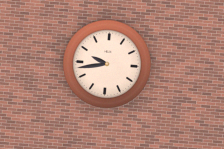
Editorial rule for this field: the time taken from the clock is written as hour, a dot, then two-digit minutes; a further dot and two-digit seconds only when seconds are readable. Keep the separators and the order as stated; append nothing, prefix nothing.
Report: 9.43
